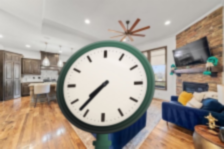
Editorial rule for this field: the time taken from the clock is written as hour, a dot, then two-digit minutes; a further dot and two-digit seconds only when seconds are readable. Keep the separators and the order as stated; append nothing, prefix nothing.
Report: 7.37
